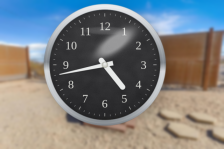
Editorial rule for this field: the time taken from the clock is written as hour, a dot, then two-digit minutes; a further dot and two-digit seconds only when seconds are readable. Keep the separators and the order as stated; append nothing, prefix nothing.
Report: 4.43
